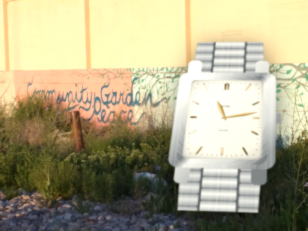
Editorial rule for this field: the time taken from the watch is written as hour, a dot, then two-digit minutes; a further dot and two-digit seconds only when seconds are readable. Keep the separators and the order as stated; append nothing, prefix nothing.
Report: 11.13
